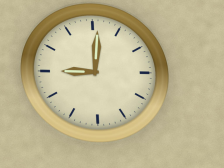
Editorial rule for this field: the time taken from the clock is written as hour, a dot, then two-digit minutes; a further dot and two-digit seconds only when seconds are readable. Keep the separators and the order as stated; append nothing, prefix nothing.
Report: 9.01
